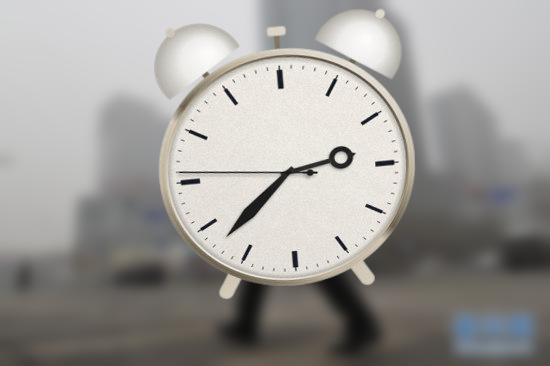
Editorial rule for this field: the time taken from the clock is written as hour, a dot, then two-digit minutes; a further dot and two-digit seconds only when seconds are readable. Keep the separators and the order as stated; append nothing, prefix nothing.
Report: 2.37.46
